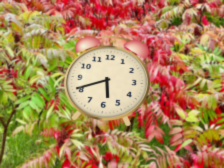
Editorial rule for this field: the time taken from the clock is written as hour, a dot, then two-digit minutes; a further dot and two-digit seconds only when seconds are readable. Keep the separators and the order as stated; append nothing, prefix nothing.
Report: 5.41
